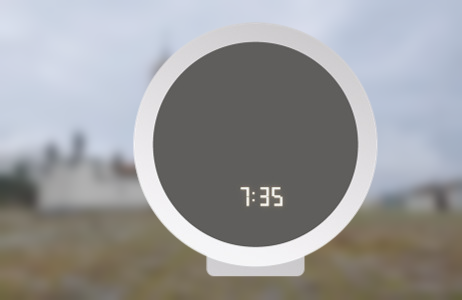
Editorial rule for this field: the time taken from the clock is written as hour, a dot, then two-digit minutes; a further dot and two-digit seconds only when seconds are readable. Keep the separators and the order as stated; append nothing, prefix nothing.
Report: 7.35
